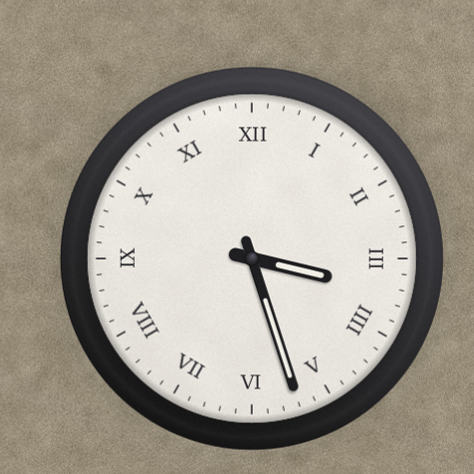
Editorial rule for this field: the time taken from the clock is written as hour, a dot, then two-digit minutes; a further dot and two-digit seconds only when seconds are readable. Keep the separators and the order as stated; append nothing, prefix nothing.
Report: 3.27
